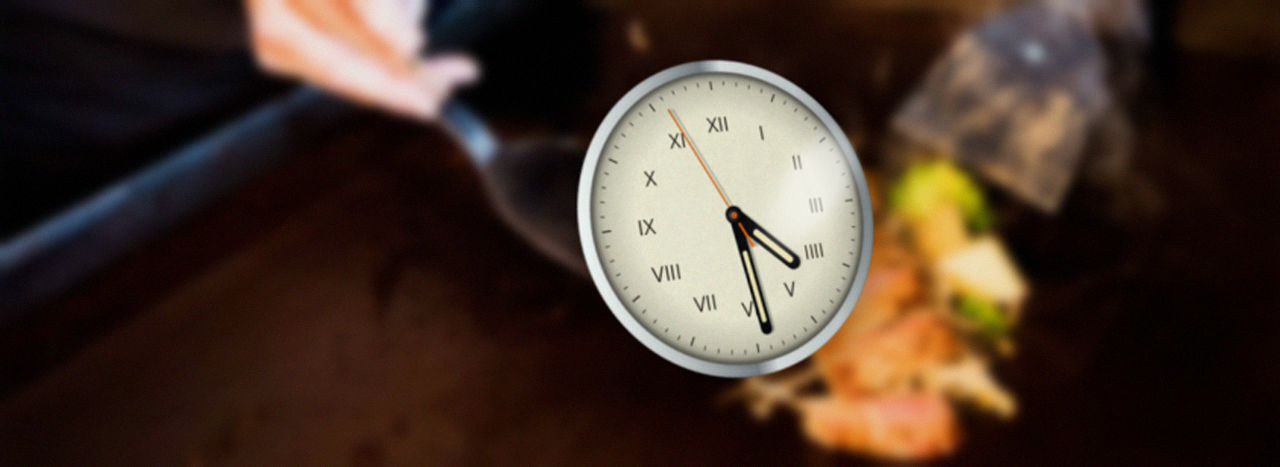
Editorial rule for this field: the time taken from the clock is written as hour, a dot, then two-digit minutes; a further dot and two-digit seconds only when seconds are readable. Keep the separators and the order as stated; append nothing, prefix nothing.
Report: 4.28.56
